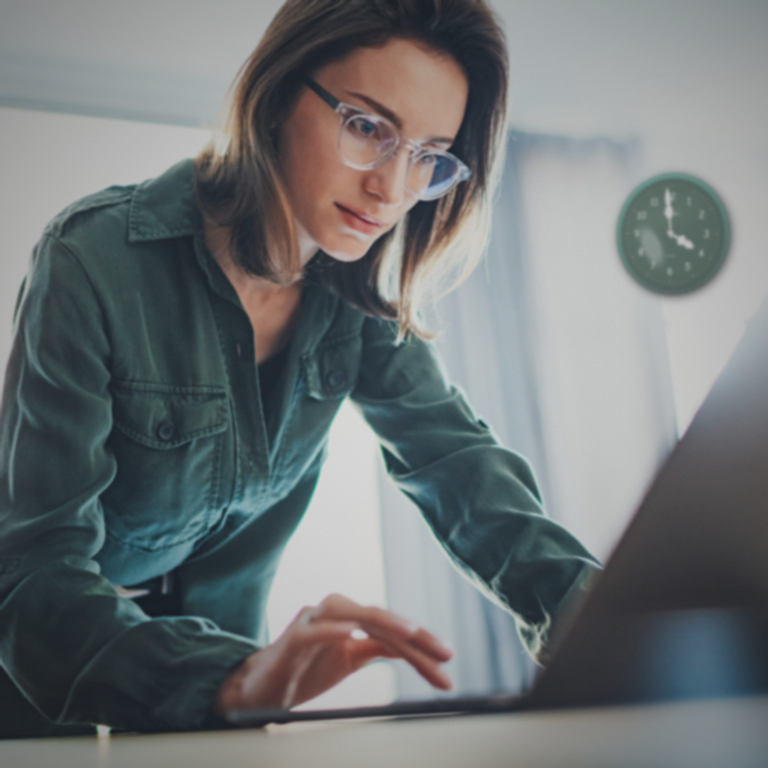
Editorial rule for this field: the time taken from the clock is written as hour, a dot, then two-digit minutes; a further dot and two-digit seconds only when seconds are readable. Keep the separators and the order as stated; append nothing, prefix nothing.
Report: 3.59
